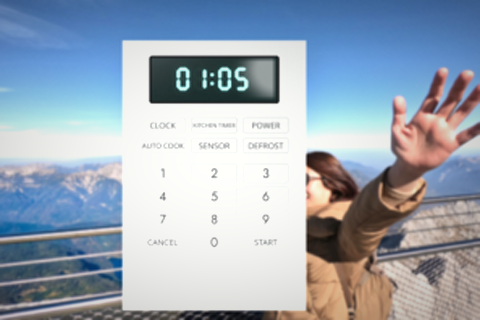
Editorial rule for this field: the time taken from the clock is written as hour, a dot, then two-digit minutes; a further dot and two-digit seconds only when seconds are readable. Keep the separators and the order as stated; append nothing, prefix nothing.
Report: 1.05
